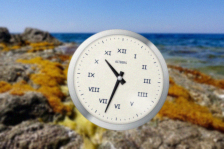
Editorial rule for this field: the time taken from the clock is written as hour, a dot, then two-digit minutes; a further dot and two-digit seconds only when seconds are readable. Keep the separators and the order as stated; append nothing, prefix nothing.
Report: 10.33
